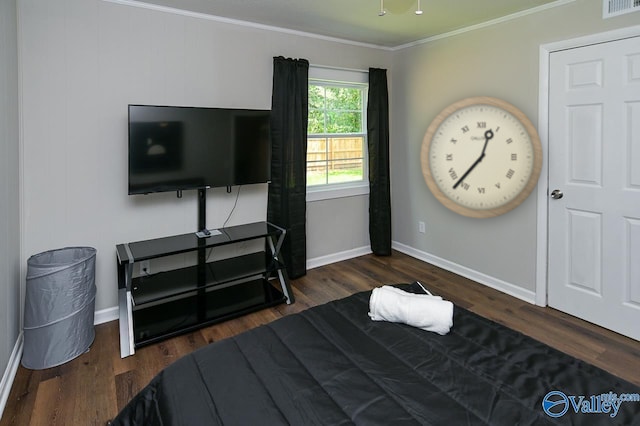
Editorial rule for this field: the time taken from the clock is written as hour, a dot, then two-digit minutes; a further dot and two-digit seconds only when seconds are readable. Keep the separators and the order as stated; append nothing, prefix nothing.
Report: 12.37
